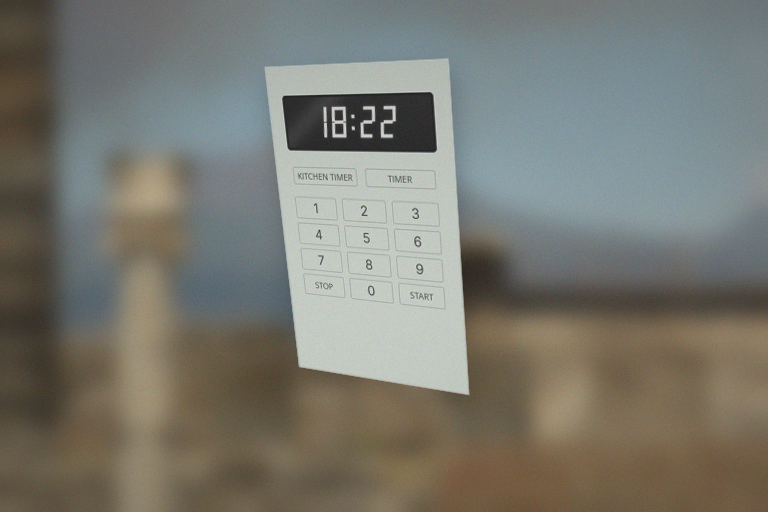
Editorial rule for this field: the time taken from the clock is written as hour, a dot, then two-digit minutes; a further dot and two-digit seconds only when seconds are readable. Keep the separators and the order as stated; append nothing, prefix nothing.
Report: 18.22
